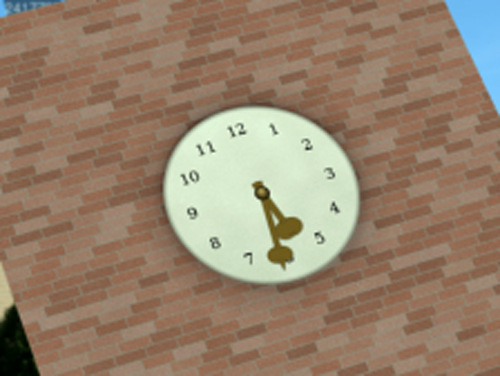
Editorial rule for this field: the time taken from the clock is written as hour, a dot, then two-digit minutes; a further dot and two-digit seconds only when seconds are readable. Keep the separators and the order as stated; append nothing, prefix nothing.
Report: 5.31
